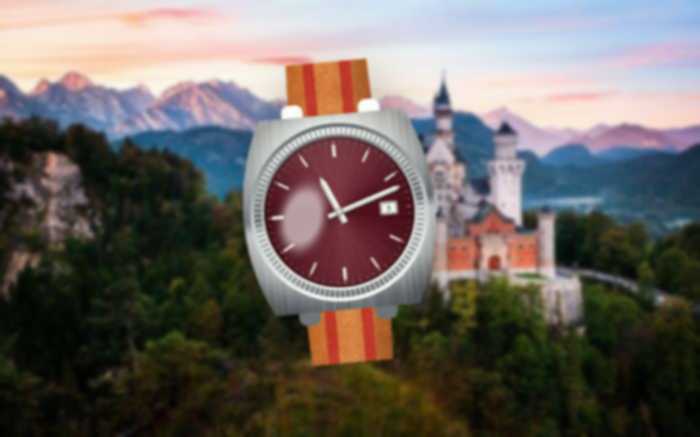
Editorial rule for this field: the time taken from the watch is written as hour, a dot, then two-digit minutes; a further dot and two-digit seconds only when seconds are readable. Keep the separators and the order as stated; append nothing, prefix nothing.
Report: 11.12
